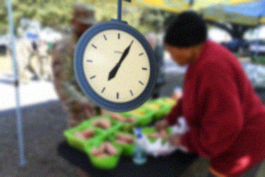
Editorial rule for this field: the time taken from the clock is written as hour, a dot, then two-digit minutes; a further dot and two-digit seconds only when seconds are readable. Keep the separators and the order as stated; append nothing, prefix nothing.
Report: 7.05
